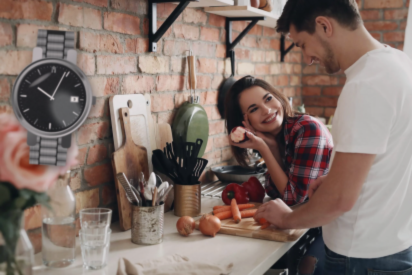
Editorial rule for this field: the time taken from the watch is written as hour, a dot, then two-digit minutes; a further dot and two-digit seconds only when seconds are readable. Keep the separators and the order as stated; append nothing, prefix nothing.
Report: 10.04
